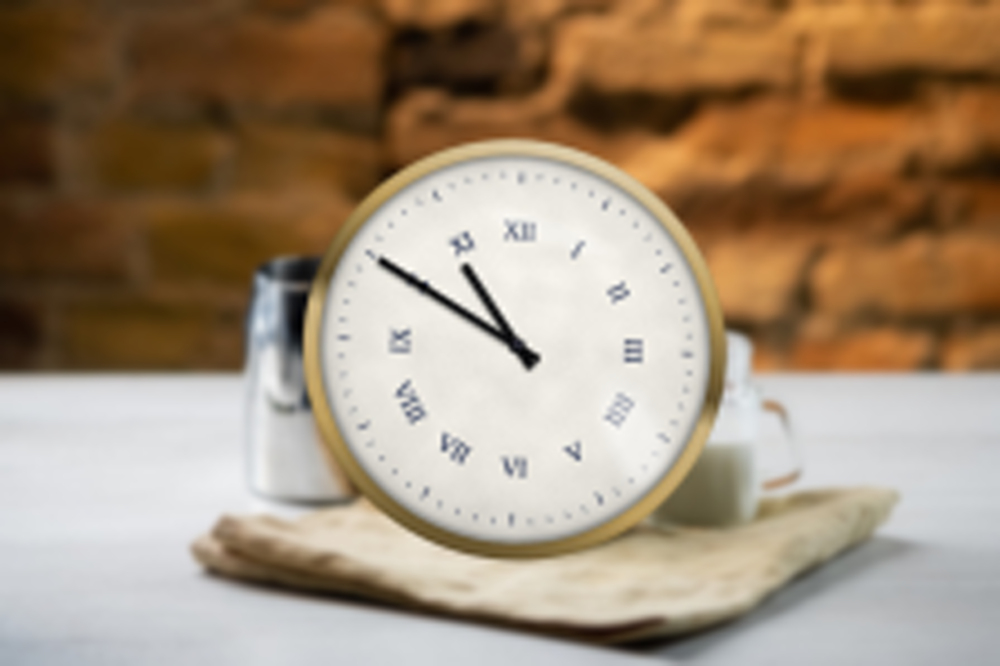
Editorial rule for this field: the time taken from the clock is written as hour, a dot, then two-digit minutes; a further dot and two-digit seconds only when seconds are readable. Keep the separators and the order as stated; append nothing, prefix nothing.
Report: 10.50
